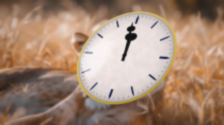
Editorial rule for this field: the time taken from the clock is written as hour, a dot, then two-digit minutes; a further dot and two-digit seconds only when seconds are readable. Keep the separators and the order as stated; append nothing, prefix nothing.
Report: 11.59
